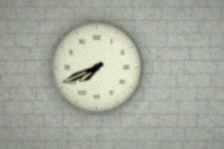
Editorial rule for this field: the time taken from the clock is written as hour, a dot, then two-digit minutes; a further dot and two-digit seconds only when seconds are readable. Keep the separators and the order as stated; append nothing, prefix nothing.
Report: 7.41
